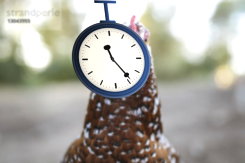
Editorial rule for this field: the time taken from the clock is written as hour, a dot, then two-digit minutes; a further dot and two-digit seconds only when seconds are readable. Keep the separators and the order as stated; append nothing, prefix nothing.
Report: 11.24
